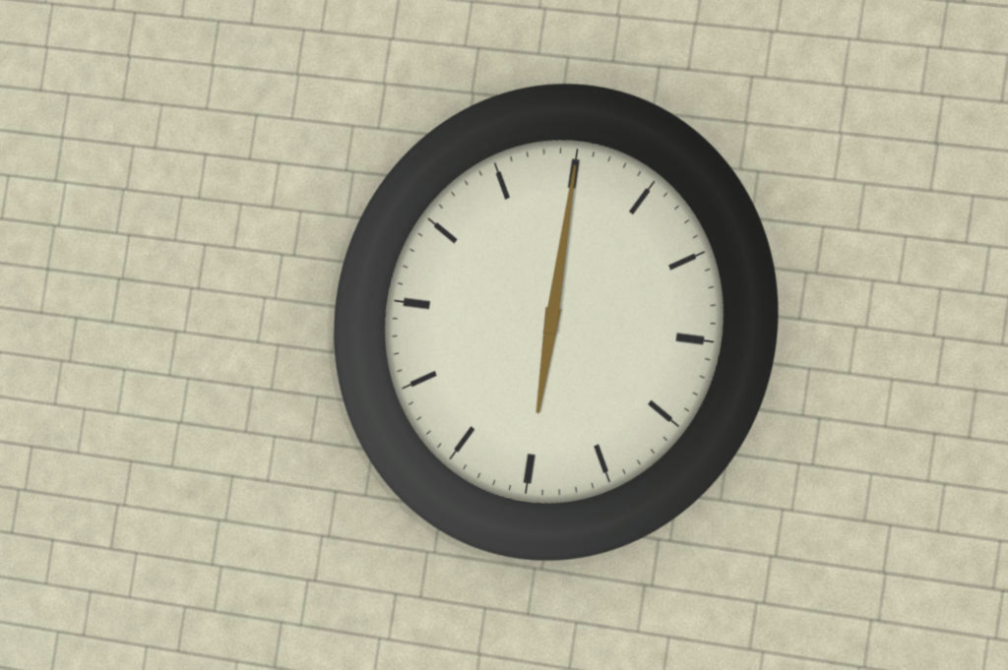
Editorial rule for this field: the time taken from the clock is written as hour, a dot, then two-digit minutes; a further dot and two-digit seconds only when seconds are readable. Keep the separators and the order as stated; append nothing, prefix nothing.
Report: 6.00
